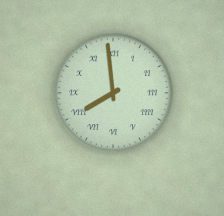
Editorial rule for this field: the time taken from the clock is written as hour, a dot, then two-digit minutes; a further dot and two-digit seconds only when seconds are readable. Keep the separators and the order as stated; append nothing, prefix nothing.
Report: 7.59
